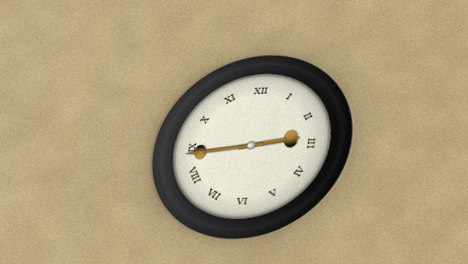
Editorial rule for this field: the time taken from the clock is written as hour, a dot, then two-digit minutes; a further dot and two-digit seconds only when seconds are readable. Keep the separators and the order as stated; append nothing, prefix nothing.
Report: 2.44
